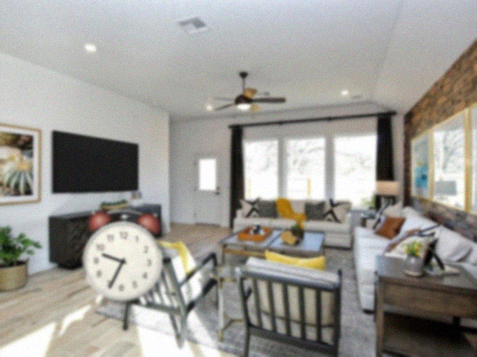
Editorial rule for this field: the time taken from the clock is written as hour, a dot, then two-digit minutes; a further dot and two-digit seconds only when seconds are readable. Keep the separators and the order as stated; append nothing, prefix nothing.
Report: 9.34
